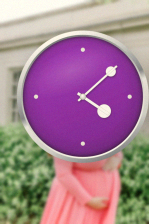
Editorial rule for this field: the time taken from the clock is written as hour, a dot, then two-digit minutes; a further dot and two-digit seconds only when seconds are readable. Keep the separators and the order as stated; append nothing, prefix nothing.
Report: 4.08
